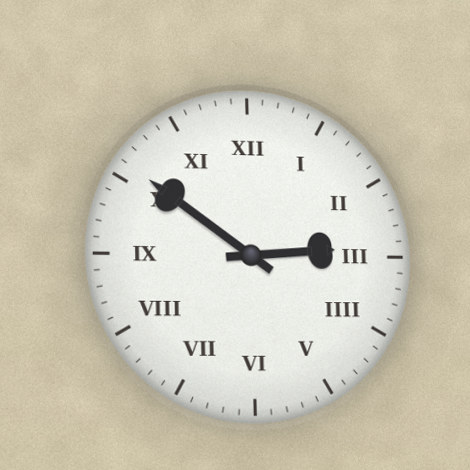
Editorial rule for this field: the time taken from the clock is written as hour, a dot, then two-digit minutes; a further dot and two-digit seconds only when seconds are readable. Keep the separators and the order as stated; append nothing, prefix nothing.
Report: 2.51
